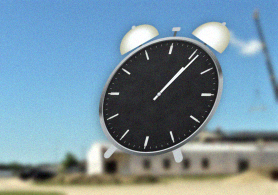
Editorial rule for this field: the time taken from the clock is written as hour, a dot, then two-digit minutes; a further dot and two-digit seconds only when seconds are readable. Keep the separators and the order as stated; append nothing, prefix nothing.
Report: 1.06
